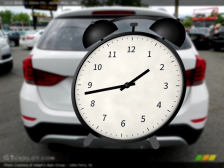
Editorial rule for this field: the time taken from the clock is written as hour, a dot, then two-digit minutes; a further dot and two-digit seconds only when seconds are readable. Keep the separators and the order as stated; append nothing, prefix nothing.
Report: 1.43
